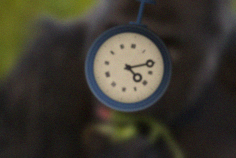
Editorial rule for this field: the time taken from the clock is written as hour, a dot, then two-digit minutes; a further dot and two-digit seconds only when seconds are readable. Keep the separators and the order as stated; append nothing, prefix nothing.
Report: 4.11
